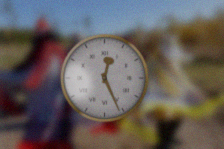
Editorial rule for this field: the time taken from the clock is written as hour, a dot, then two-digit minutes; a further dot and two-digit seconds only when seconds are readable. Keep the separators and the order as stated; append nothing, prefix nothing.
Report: 12.26
